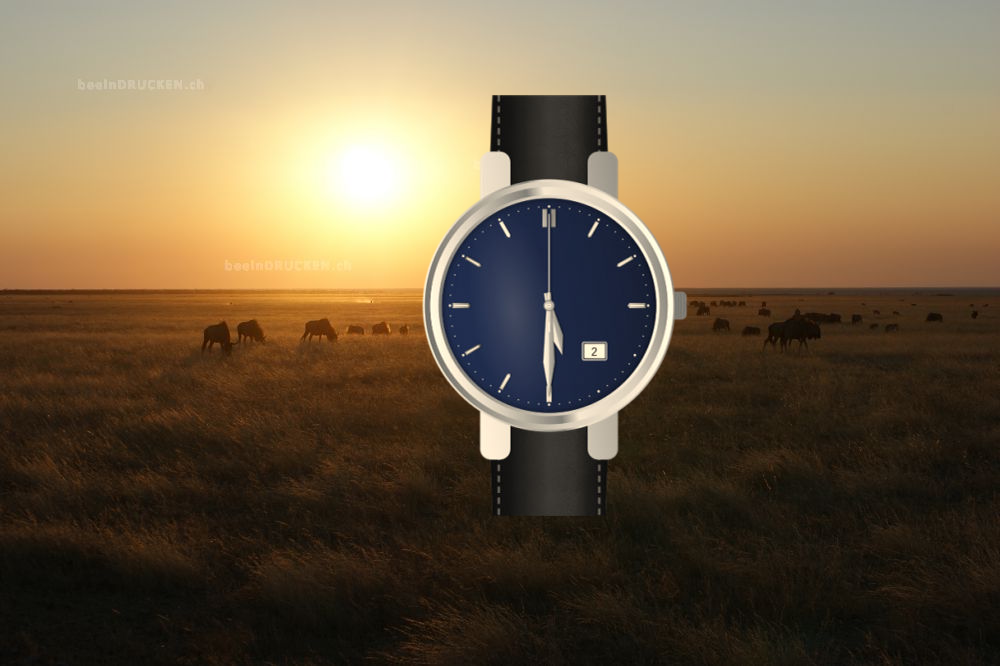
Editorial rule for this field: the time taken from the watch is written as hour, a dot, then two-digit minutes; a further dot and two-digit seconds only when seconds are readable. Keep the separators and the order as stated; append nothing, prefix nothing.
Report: 5.30.00
